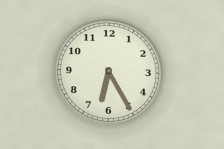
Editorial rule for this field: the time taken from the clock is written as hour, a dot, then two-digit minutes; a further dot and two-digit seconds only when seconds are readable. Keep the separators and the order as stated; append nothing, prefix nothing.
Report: 6.25
